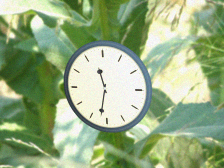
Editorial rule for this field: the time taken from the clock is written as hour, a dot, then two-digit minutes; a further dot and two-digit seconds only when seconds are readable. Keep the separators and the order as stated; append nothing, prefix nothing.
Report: 11.32
